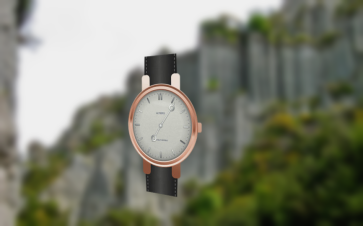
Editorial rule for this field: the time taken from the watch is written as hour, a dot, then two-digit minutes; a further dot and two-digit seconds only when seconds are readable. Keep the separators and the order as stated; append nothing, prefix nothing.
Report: 7.06
